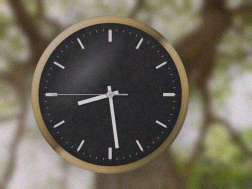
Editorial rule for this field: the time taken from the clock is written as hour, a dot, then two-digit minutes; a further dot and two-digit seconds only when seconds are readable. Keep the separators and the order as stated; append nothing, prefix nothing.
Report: 8.28.45
